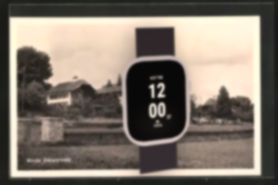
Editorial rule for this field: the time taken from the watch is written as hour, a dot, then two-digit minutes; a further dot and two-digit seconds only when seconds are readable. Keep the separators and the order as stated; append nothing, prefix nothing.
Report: 12.00
